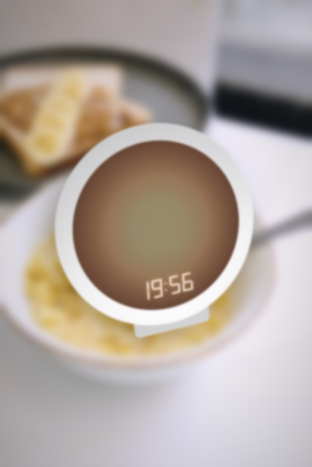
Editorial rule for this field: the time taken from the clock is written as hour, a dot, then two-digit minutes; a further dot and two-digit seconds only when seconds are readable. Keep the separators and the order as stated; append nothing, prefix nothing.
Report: 19.56
